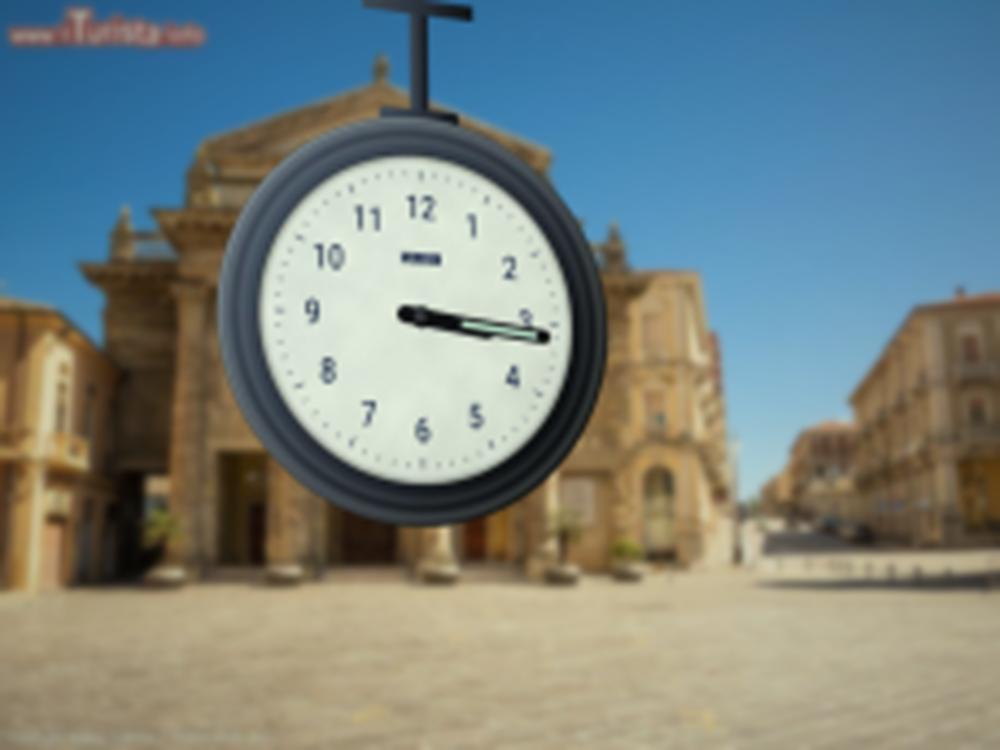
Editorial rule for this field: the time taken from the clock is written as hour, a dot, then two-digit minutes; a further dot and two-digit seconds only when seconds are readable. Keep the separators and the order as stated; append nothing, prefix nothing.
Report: 3.16
